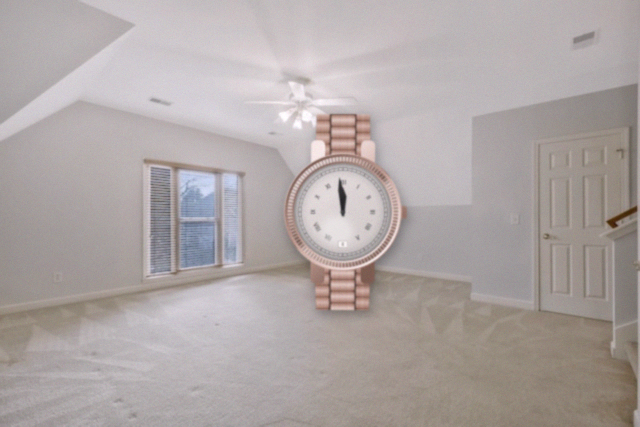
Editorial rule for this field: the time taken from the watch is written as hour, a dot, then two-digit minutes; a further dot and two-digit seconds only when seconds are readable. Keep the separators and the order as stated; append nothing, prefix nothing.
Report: 11.59
